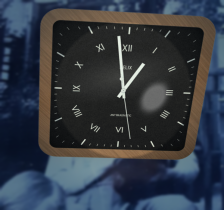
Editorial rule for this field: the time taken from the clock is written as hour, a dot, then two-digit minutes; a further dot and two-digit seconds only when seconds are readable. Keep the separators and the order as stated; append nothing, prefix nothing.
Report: 12.58.28
